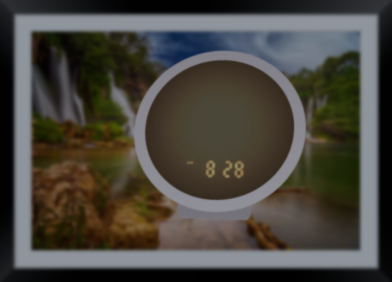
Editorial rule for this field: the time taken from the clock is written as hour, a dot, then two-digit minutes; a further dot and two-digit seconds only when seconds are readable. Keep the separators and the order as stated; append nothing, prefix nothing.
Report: 8.28
